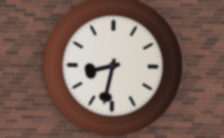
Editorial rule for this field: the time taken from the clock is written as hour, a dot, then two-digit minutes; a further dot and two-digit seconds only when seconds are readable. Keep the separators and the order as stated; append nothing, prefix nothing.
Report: 8.32
